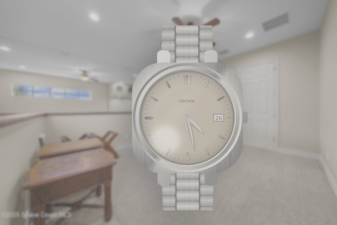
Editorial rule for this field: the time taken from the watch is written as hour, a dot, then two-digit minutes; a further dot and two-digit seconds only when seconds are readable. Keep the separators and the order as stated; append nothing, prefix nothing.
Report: 4.28
